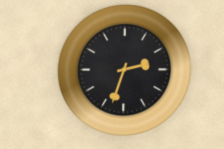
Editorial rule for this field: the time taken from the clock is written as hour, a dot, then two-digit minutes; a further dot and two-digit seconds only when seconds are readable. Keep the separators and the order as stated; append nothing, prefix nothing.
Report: 2.33
